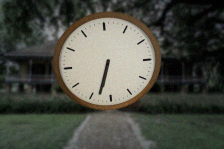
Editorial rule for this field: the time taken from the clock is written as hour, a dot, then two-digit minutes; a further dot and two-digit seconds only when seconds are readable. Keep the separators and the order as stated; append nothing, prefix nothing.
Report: 6.33
